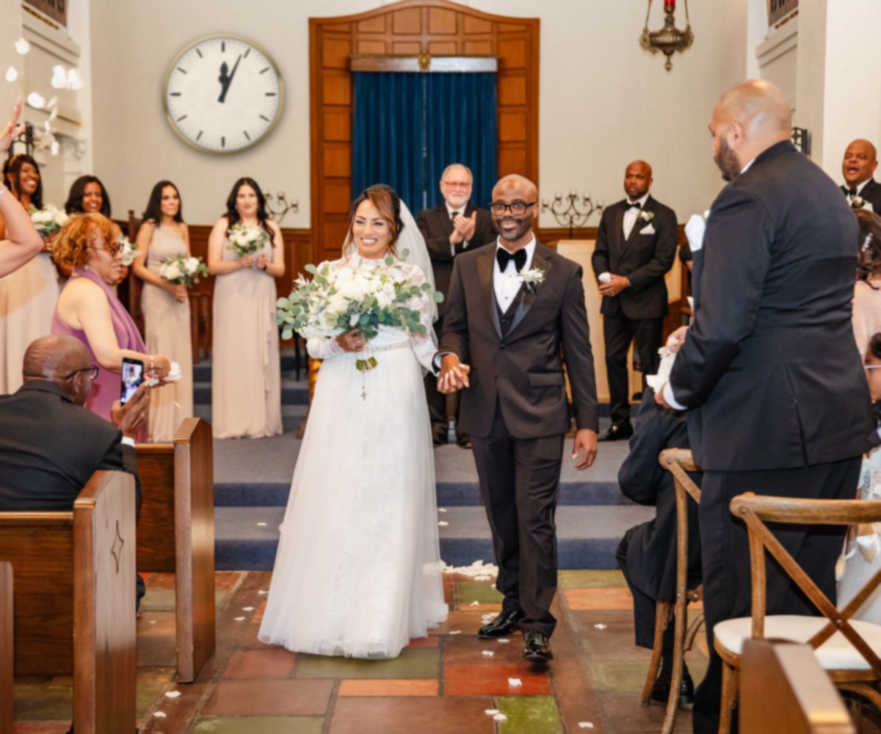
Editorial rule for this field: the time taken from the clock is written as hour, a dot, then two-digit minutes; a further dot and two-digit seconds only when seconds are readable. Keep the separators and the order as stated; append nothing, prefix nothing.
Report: 12.04
